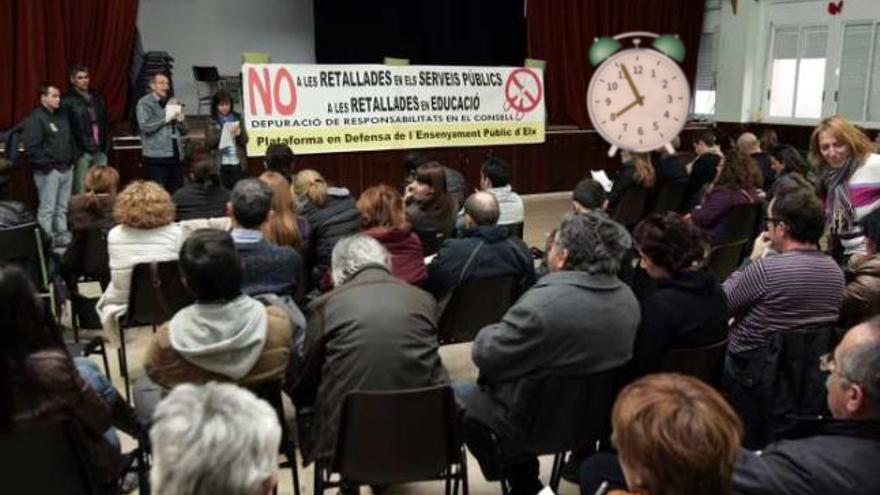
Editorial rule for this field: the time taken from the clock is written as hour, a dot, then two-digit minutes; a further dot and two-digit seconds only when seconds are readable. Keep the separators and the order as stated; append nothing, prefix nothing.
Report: 7.56
